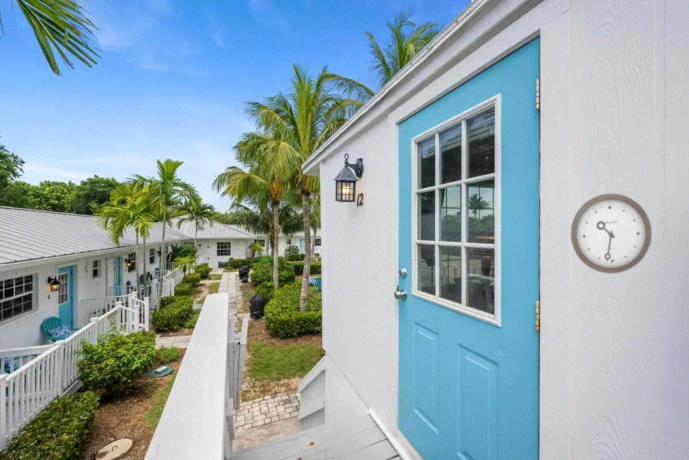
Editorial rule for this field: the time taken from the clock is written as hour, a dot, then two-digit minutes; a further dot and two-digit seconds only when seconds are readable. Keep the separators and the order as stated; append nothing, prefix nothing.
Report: 10.32
